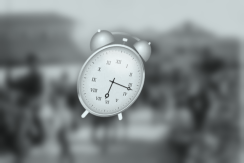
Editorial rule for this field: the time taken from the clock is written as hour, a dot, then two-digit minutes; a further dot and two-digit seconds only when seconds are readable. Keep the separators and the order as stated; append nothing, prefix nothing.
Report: 6.17
